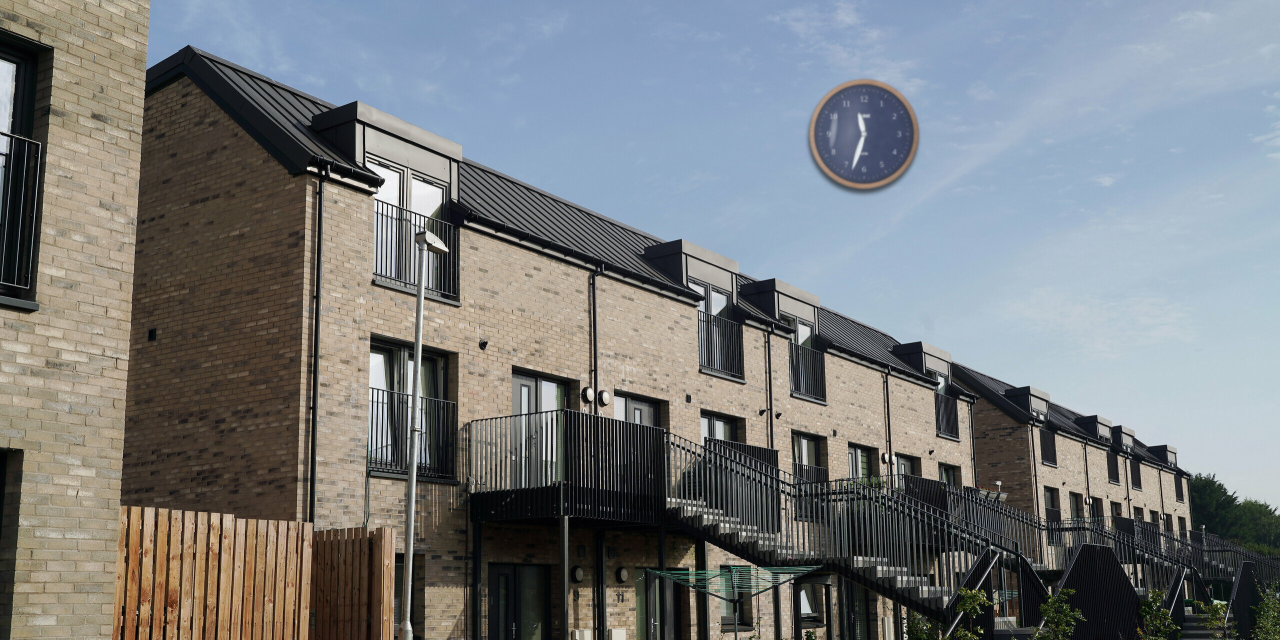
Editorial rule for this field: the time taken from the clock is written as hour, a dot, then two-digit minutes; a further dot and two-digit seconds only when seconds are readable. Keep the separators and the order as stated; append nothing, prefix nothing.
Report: 11.33
